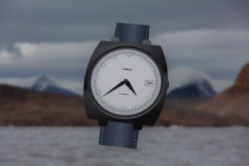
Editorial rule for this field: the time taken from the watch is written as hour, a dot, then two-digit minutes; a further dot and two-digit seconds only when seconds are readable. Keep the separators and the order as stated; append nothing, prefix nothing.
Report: 4.38
